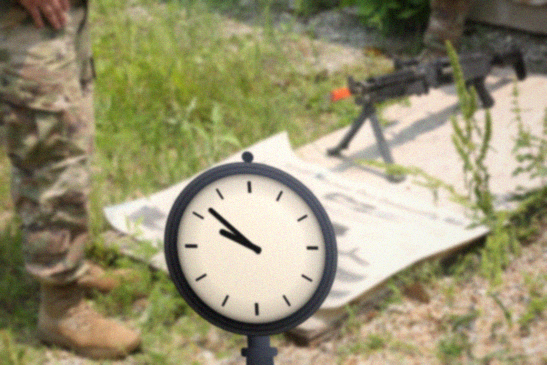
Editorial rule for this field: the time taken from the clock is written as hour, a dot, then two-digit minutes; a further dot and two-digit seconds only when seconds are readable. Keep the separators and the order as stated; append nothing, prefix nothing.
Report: 9.52
